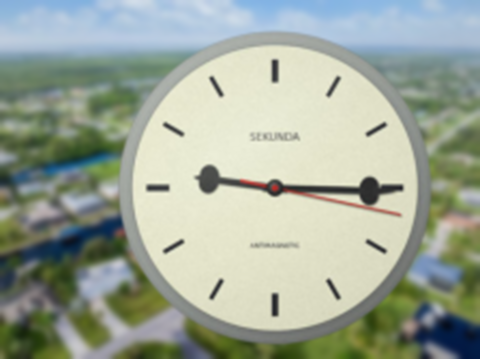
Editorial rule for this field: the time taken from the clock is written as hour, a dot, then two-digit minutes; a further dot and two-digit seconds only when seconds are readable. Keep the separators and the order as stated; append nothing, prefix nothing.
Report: 9.15.17
